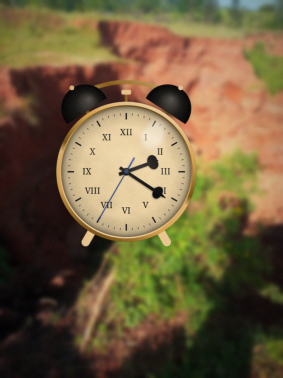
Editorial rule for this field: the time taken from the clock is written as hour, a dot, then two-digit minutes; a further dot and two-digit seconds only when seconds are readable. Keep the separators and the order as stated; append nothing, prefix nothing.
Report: 2.20.35
